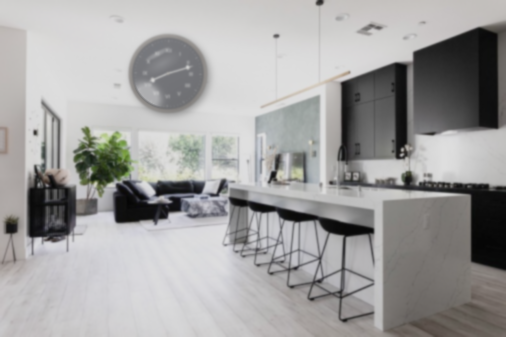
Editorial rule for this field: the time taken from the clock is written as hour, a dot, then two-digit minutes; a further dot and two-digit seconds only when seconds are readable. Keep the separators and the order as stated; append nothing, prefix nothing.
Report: 8.12
